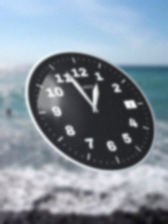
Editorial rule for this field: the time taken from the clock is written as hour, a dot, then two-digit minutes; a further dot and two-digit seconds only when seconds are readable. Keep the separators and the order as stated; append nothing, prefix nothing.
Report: 12.57
